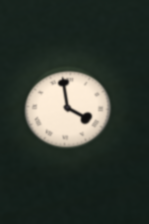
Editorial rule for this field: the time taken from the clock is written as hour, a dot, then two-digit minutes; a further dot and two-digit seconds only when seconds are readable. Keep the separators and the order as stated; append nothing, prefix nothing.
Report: 3.58
